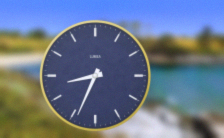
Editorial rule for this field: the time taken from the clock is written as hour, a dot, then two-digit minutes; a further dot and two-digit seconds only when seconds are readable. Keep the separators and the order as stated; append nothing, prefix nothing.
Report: 8.34
